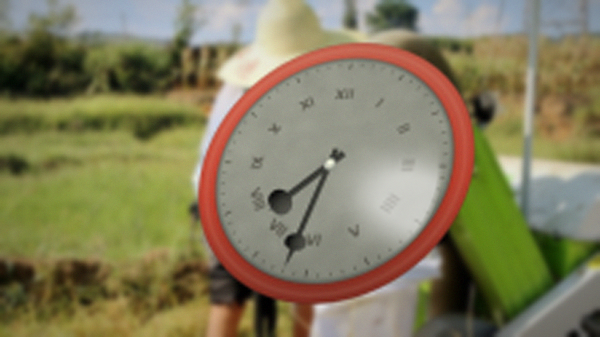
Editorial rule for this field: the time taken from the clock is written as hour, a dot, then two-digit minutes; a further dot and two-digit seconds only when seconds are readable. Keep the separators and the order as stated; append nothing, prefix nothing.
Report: 7.32
